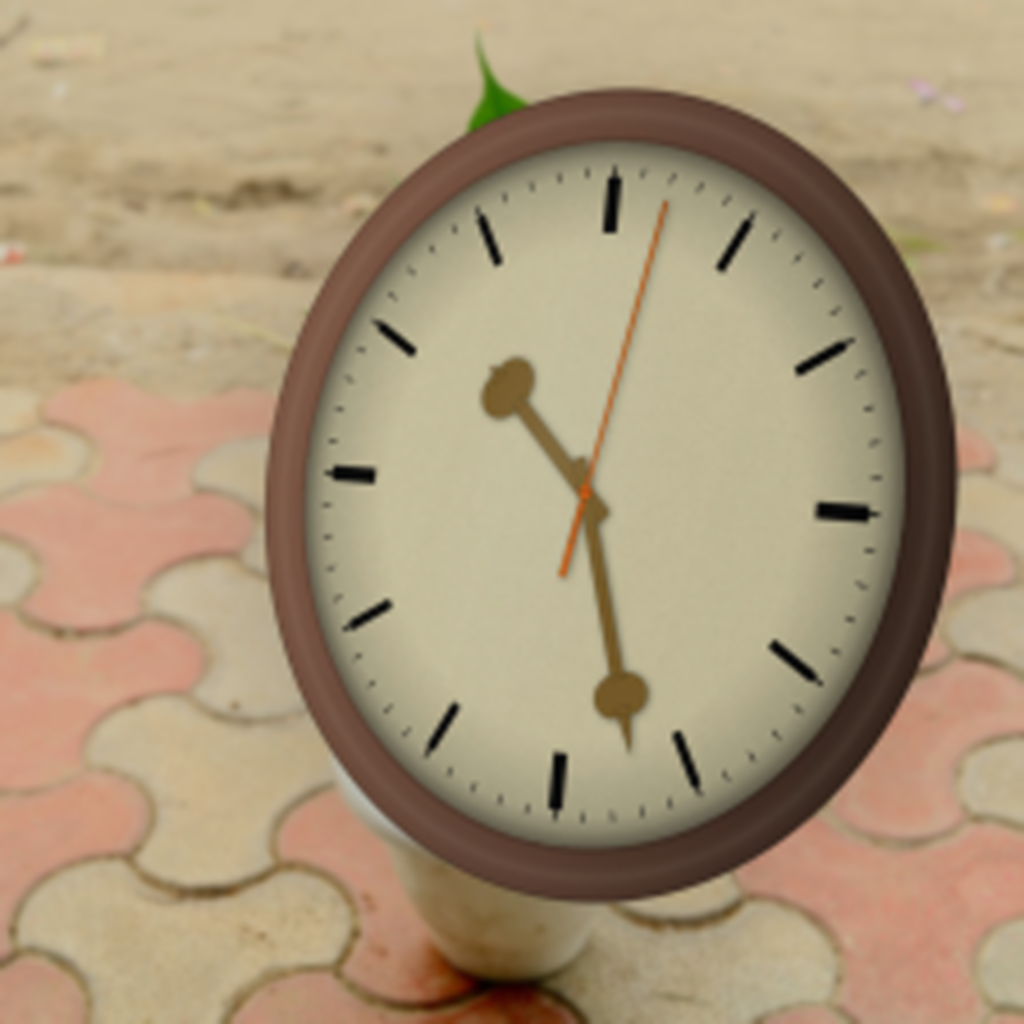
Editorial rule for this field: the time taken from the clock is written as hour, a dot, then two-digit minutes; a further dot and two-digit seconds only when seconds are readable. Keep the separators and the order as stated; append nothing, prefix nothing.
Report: 10.27.02
